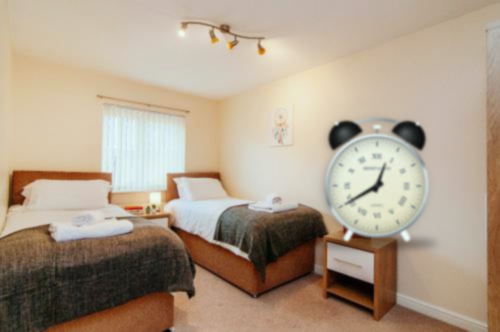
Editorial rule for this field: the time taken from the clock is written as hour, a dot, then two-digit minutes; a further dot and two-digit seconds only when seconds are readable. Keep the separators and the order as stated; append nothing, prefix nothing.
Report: 12.40
